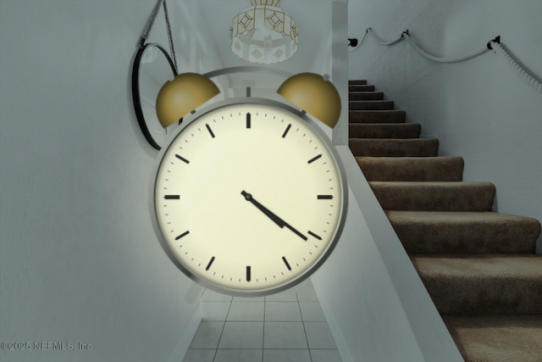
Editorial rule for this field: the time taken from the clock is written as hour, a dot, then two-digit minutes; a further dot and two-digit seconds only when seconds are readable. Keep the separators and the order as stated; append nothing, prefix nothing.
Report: 4.21
